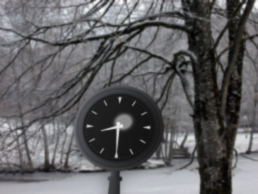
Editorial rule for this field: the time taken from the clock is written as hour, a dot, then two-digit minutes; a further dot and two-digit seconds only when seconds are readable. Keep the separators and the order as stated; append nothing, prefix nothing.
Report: 8.30
